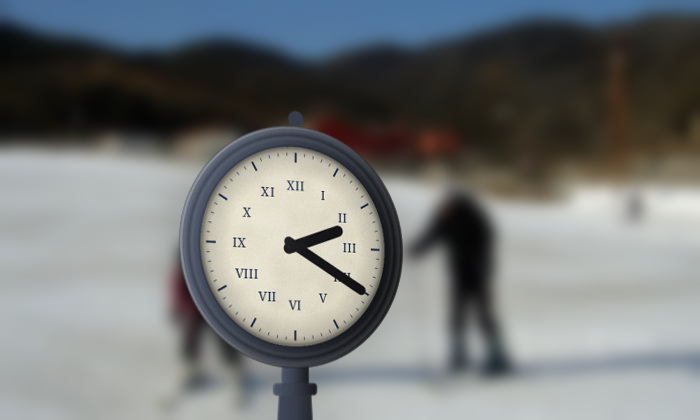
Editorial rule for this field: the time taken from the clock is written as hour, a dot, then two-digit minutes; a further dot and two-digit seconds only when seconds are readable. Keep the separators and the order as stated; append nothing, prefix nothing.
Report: 2.20
